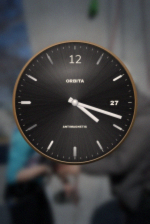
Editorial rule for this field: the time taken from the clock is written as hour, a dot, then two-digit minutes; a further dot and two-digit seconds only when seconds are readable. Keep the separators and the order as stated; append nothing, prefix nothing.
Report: 4.18
